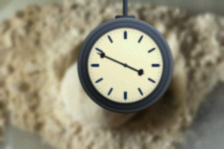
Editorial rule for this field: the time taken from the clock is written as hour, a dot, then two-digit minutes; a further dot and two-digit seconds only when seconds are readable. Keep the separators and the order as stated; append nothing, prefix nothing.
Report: 3.49
